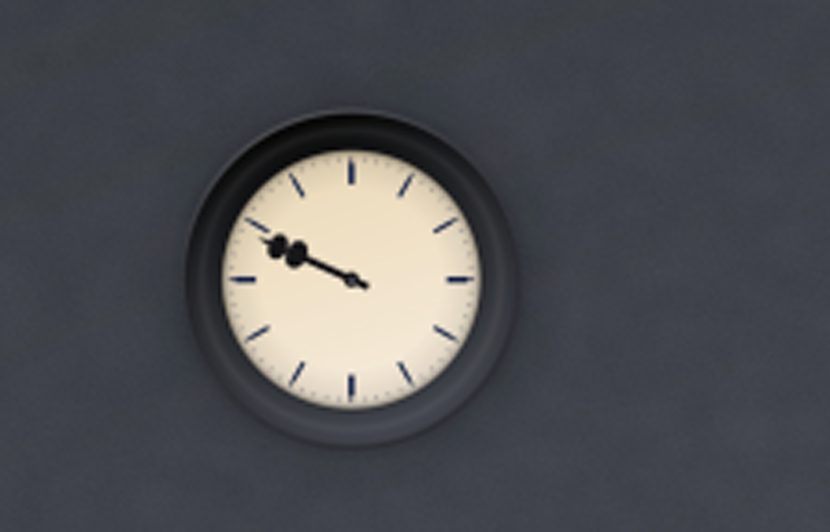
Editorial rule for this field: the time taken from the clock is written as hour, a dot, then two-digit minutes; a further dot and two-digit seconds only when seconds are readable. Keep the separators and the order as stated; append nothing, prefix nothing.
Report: 9.49
